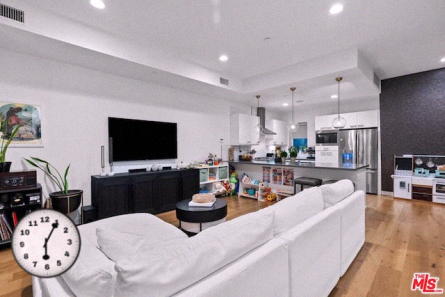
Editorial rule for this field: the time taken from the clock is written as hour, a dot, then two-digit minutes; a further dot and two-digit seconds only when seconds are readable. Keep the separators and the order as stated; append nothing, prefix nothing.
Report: 6.05
